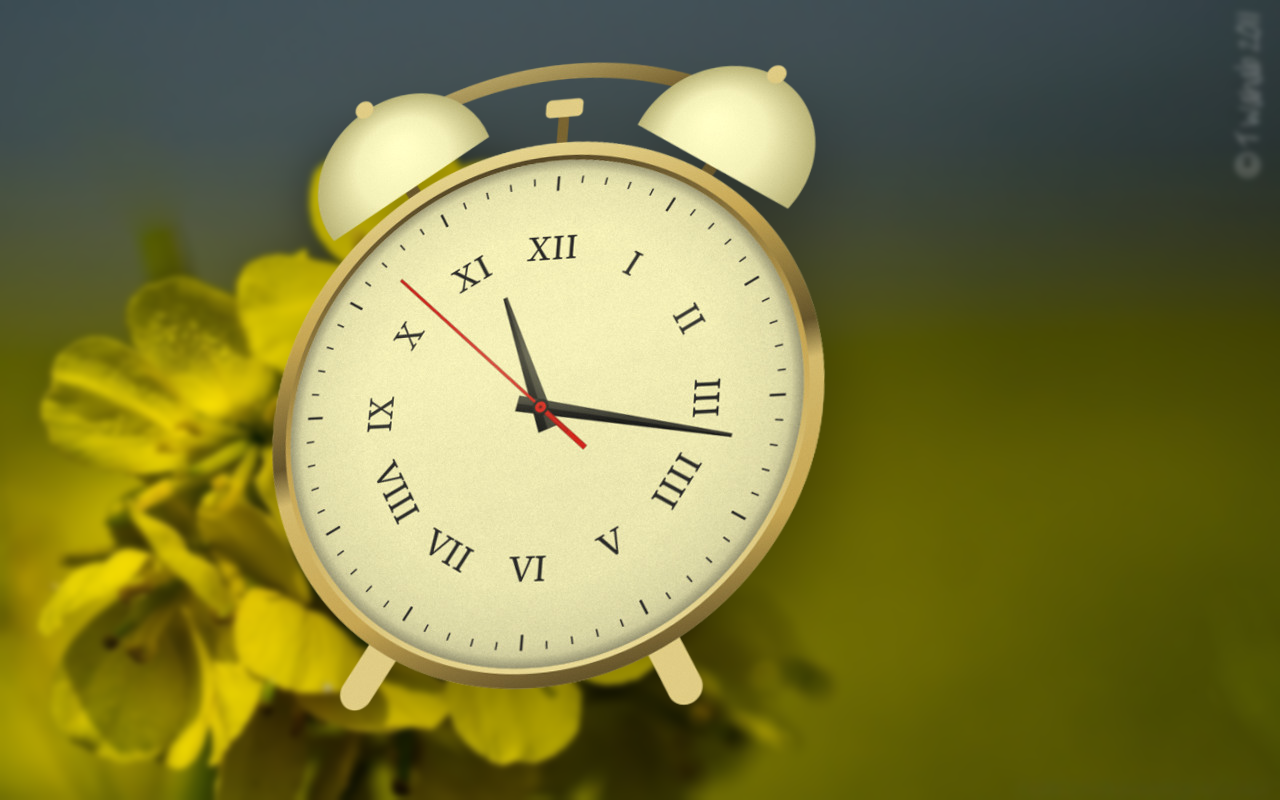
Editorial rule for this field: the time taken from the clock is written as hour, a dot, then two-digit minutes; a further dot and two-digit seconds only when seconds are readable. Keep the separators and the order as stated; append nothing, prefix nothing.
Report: 11.16.52
